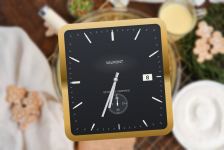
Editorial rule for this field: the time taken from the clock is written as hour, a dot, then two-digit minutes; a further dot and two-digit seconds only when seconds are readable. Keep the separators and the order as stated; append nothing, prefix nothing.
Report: 6.34
